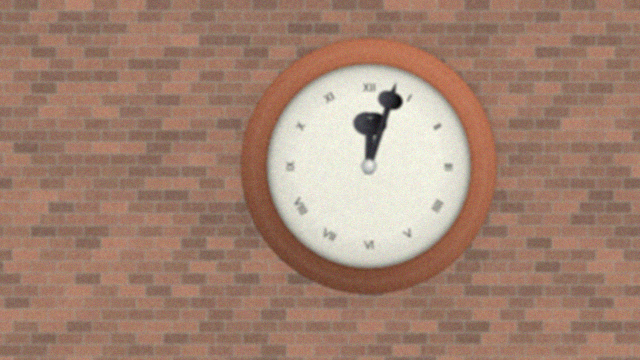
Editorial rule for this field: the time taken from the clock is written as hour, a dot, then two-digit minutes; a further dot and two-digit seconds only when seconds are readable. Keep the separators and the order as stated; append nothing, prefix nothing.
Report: 12.03
